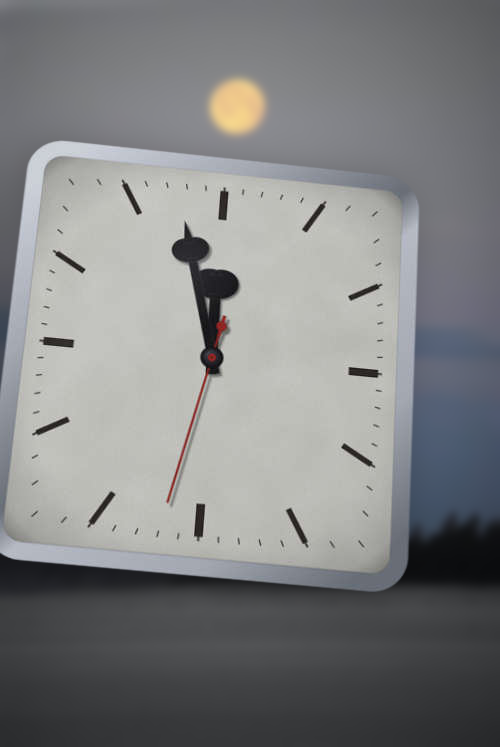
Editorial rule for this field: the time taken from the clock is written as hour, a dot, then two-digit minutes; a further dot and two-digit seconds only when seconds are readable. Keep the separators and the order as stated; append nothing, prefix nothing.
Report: 11.57.32
